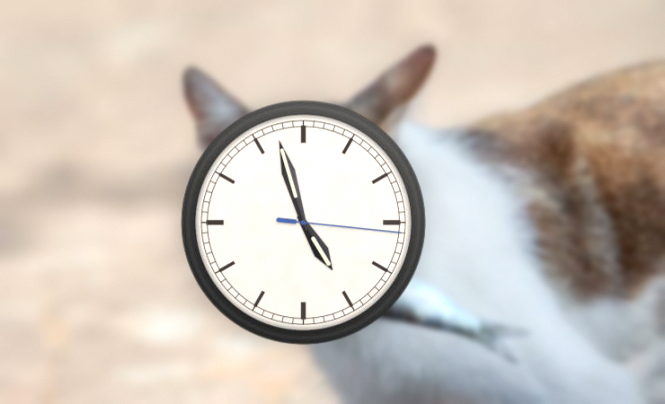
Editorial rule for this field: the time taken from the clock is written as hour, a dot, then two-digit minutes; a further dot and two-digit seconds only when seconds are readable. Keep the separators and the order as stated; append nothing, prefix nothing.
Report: 4.57.16
